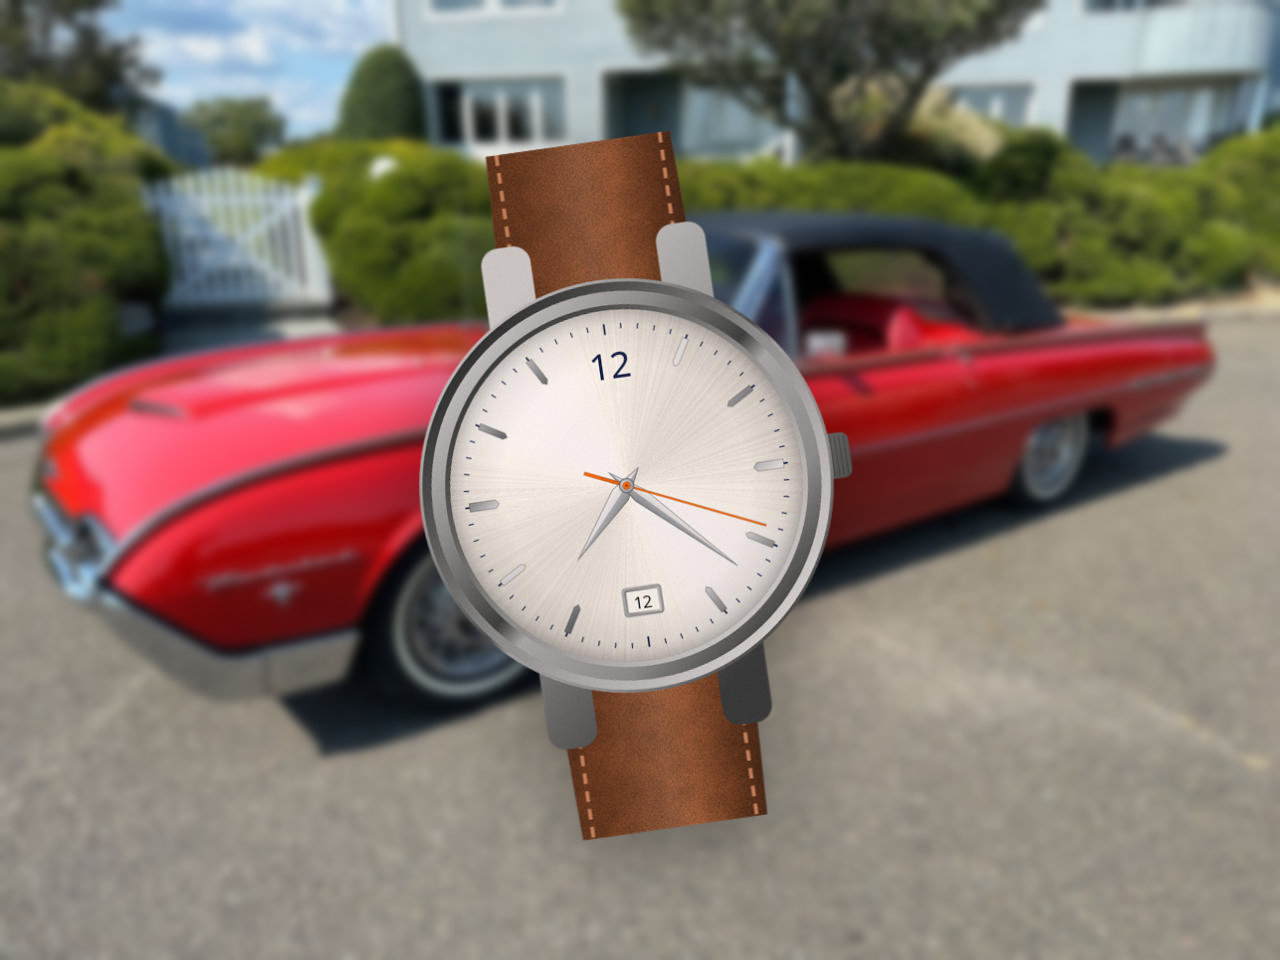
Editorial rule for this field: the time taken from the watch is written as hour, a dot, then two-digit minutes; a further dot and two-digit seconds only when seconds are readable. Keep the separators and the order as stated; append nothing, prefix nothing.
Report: 7.22.19
